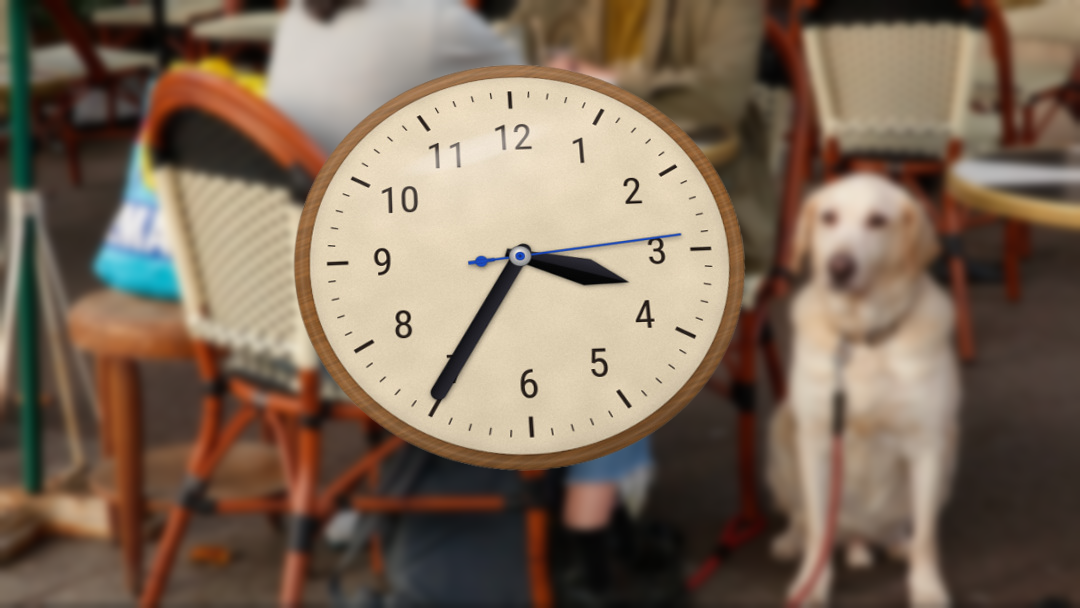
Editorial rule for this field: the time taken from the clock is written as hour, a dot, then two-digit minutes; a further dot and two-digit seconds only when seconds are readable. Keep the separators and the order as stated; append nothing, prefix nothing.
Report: 3.35.14
